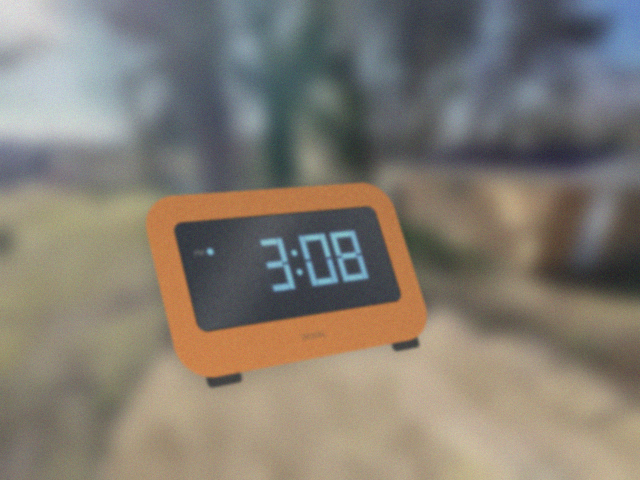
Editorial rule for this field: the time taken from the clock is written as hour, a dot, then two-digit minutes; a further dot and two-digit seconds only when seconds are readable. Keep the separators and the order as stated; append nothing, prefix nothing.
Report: 3.08
